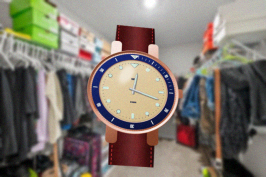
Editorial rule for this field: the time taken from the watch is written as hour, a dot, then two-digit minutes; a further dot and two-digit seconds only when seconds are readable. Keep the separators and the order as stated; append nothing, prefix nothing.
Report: 12.18
